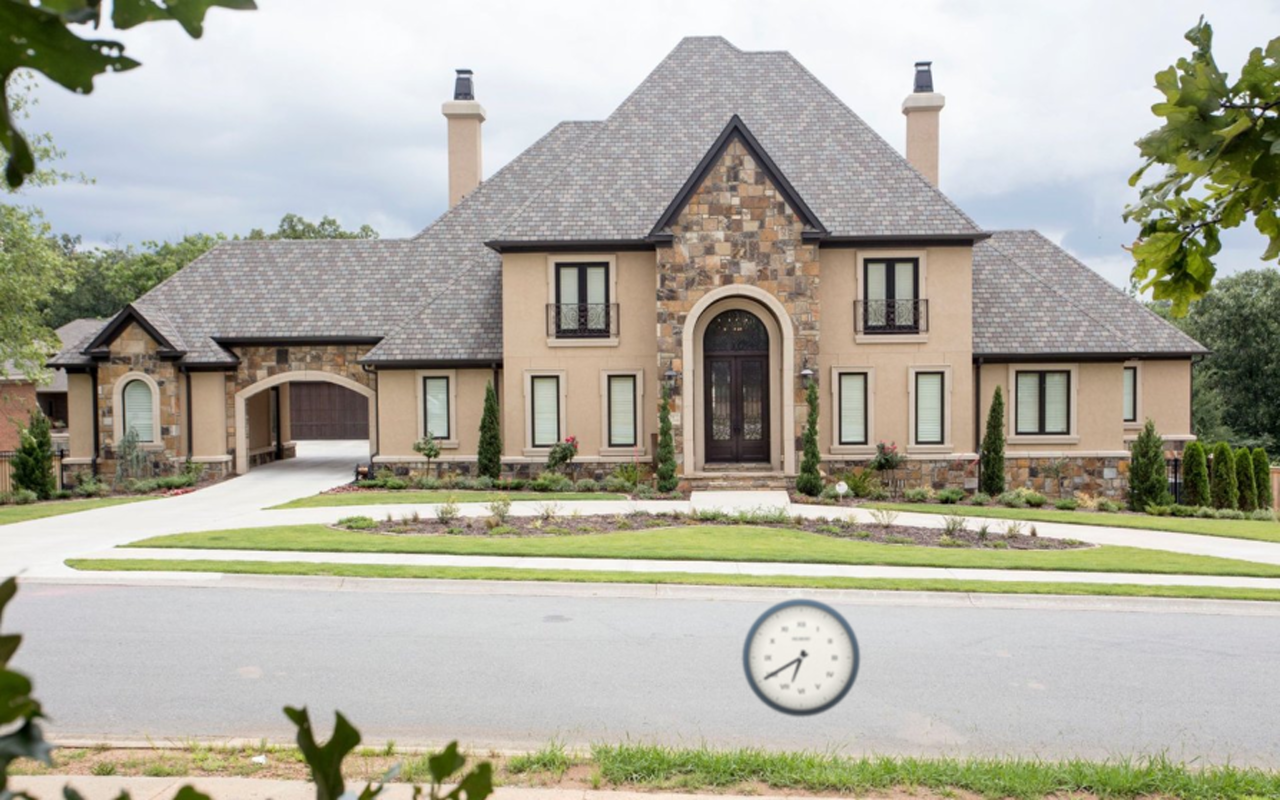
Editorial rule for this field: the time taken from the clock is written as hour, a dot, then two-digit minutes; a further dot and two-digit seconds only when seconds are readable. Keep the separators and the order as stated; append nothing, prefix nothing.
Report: 6.40
